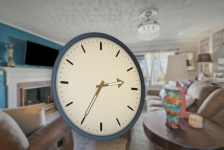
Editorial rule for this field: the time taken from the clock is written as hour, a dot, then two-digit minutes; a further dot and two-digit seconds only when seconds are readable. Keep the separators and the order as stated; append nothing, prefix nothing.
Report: 2.35
